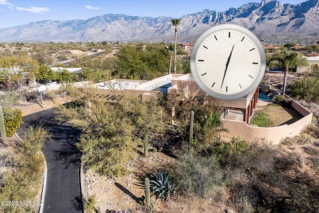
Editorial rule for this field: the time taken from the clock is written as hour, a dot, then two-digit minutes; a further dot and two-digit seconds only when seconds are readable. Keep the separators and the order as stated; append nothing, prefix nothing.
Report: 12.32
